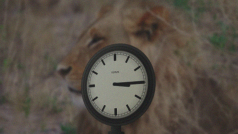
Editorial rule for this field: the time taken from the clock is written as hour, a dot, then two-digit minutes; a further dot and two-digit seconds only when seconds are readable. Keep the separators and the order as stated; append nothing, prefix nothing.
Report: 3.15
